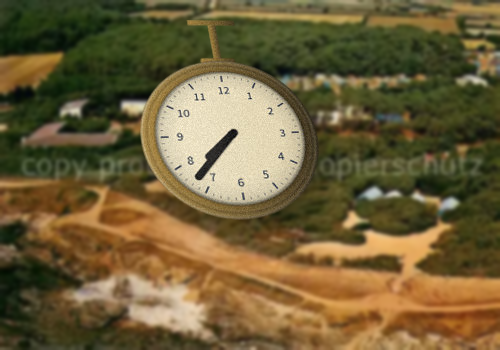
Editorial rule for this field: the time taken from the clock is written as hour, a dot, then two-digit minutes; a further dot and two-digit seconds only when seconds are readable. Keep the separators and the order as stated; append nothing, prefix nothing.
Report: 7.37
